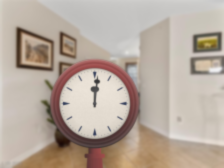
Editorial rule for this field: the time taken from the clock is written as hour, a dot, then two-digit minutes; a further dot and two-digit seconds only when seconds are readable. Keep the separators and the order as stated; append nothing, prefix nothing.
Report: 12.01
